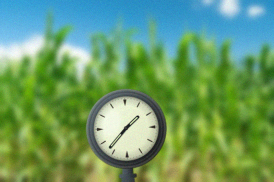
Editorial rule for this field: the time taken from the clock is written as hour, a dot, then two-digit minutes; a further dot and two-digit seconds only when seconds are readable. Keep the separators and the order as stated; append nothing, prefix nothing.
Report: 1.37
